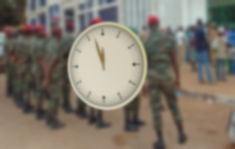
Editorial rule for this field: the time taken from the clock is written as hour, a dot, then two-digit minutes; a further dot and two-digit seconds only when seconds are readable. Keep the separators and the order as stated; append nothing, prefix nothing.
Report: 11.57
